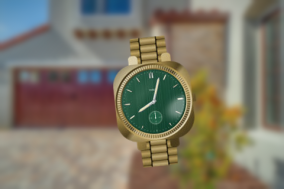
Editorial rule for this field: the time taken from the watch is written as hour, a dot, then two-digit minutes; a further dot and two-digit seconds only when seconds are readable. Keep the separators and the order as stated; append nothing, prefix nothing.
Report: 8.03
